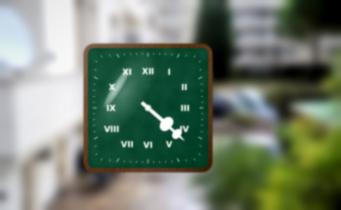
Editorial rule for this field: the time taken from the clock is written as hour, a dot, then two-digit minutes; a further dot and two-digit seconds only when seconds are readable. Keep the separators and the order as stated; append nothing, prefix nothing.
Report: 4.22
